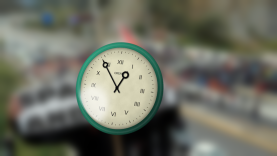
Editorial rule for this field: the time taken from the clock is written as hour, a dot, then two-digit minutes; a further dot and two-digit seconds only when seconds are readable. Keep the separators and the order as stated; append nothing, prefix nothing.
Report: 12.54
